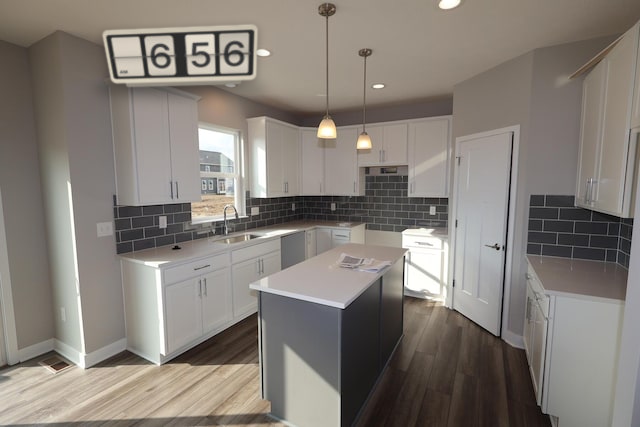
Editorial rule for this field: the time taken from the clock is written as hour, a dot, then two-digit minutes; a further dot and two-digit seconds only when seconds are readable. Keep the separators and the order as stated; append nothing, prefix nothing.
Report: 6.56
